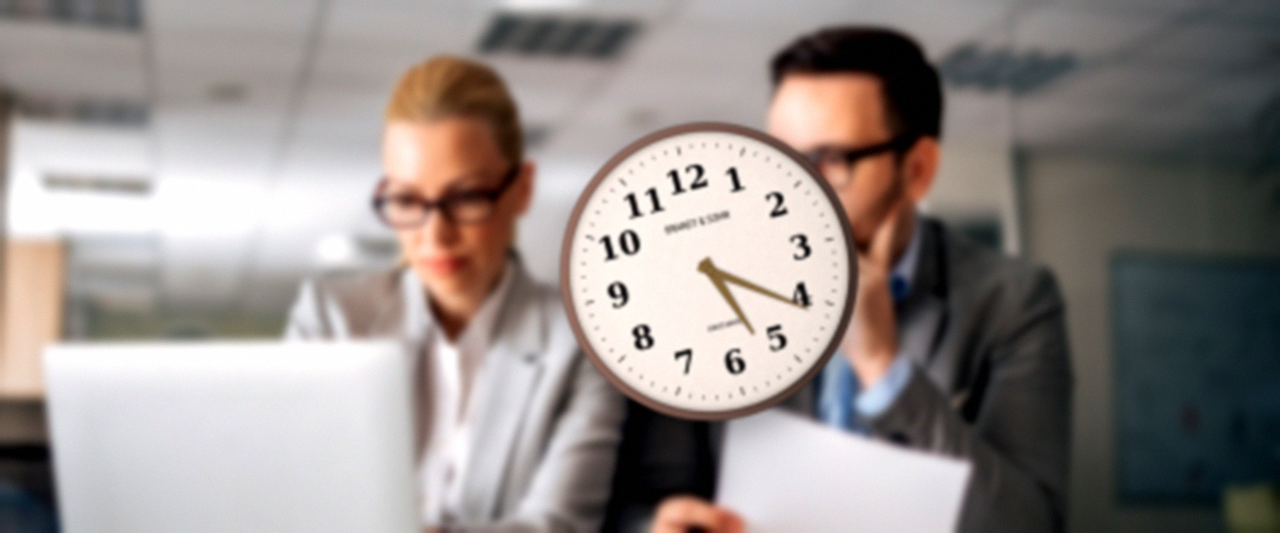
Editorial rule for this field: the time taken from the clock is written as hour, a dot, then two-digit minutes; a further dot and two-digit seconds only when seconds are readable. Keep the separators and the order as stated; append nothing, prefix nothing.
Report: 5.21
